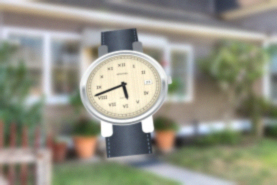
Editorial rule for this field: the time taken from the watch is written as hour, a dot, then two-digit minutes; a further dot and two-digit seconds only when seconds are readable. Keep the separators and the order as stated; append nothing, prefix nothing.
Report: 5.42
